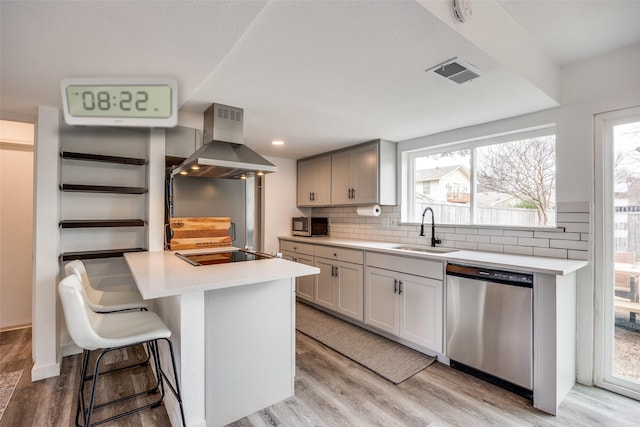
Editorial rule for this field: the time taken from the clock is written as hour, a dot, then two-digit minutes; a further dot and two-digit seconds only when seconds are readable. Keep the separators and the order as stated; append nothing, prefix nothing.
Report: 8.22
